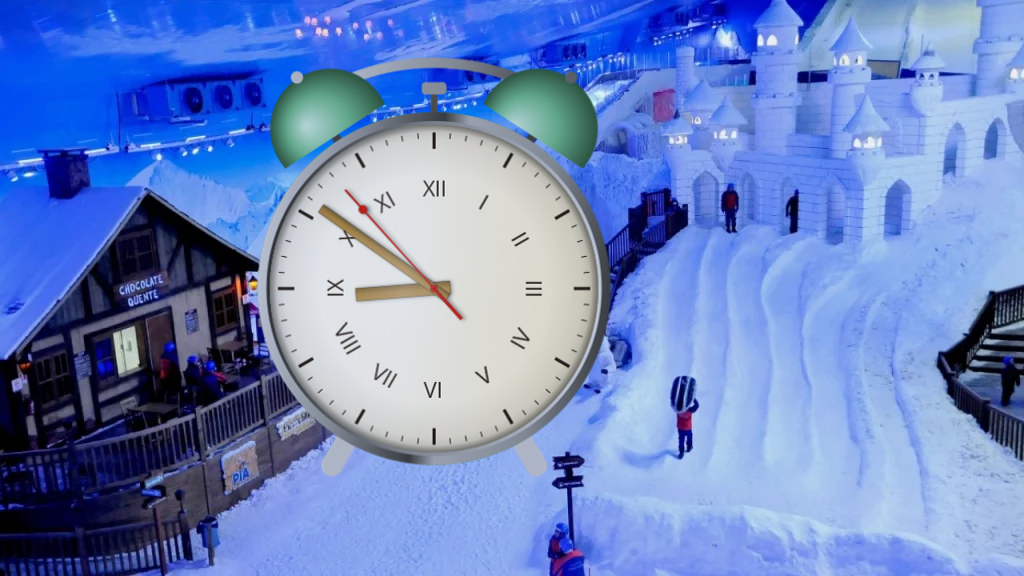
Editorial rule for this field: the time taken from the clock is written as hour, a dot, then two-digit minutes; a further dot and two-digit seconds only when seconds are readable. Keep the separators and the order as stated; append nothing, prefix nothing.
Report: 8.50.53
